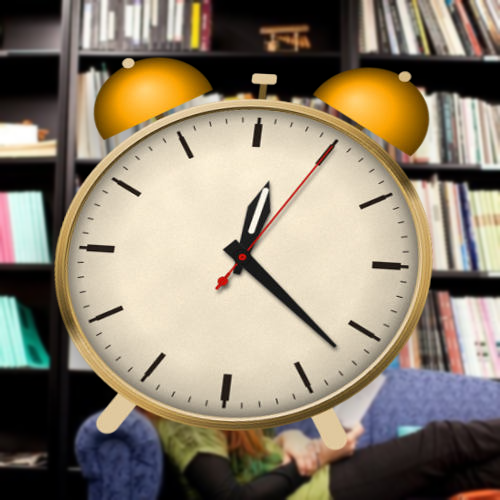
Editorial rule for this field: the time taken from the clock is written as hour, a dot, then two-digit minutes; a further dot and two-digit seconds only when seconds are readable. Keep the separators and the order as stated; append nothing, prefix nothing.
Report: 12.22.05
